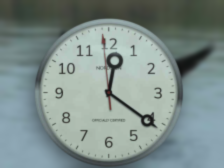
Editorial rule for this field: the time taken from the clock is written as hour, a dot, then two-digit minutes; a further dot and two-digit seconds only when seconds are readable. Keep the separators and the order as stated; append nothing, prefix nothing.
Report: 12.20.59
